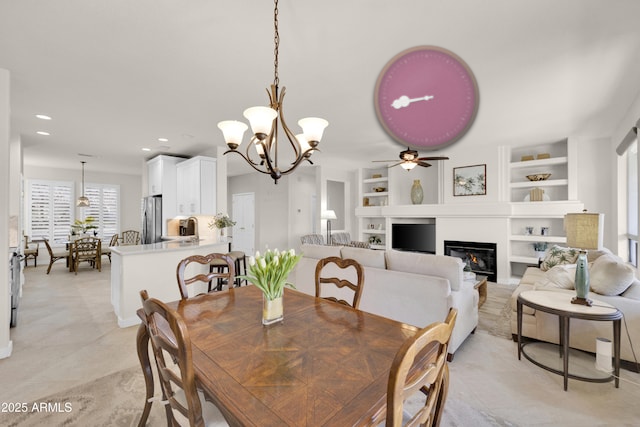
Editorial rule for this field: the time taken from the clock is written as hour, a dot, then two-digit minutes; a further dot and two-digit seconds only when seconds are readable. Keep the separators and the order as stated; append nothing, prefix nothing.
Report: 8.43
